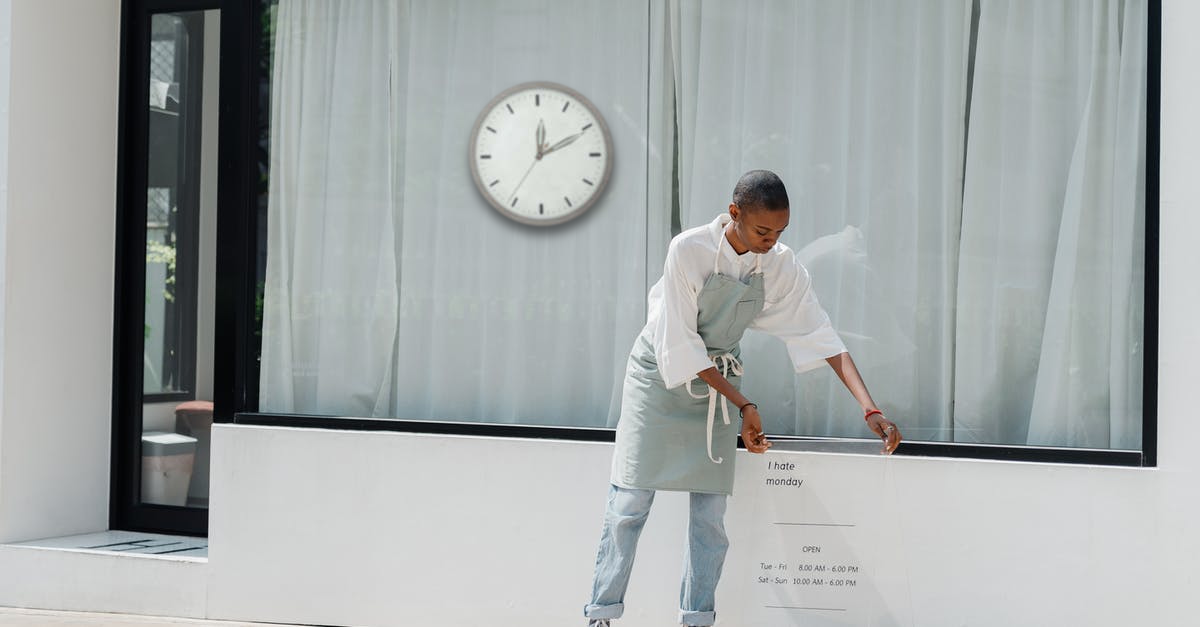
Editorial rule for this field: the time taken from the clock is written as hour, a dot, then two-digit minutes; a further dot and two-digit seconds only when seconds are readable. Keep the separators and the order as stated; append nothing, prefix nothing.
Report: 12.10.36
